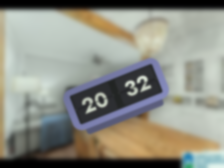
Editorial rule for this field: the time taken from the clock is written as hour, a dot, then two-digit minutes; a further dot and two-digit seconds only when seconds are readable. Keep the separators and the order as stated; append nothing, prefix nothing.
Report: 20.32
